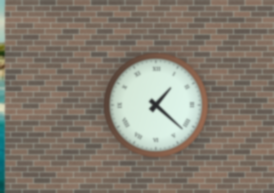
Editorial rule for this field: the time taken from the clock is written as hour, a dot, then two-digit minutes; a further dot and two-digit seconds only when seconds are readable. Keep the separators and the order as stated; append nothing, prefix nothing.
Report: 1.22
